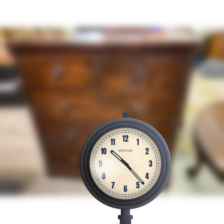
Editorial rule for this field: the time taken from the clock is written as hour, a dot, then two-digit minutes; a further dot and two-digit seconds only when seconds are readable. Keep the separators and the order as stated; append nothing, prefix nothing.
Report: 10.23
